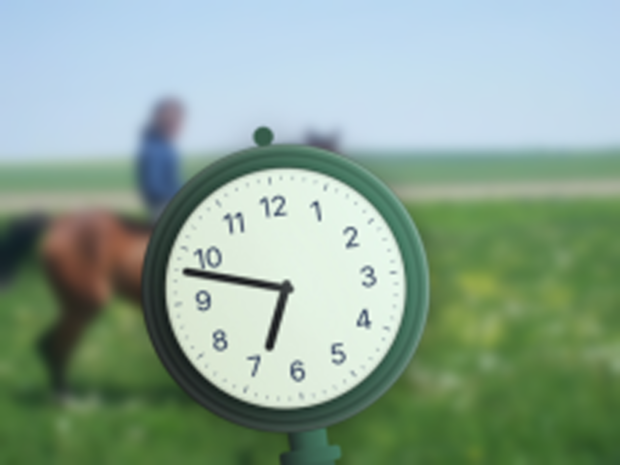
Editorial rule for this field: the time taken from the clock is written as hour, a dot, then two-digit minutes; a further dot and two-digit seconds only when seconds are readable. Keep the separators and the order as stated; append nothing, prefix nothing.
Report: 6.48
